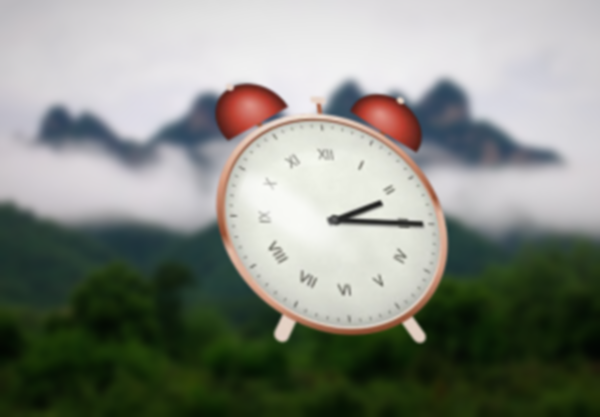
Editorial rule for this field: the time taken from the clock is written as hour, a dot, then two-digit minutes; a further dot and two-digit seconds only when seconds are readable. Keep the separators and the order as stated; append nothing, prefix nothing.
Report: 2.15
